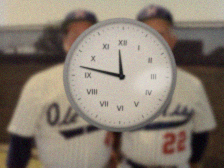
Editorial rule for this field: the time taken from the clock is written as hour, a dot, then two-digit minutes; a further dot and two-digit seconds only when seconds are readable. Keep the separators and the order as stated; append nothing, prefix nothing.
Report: 11.47
